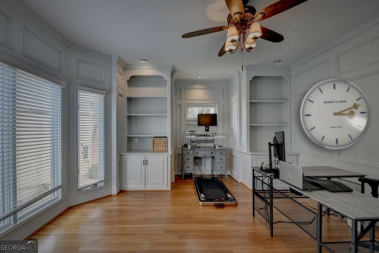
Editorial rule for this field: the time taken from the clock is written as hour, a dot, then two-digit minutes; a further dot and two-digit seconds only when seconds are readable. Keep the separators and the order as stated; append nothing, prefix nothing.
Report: 3.12
